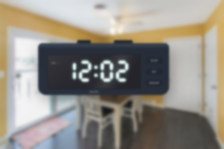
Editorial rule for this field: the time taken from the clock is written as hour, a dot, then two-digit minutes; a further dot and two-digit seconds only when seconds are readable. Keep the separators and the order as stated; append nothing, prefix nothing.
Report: 12.02
